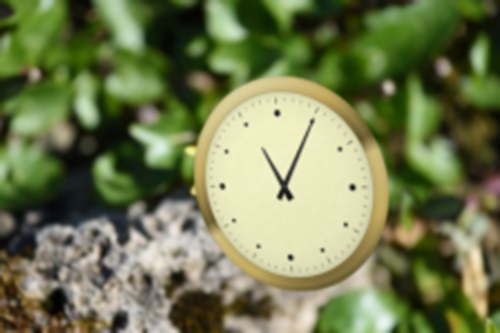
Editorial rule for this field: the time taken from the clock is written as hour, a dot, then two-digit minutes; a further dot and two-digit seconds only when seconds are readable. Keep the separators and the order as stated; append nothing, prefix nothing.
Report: 11.05
